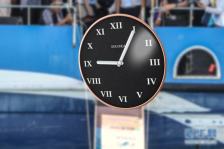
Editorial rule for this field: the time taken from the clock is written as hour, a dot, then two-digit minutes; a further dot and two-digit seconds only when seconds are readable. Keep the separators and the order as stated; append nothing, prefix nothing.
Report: 9.05
